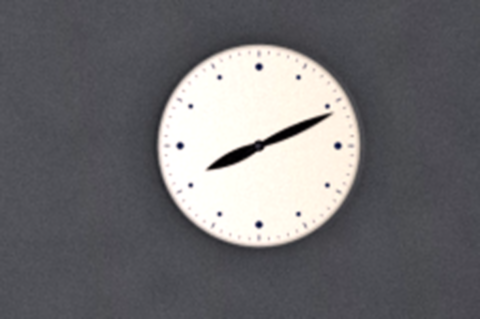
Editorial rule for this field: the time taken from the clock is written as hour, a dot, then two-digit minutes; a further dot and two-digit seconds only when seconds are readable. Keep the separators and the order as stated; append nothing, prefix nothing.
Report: 8.11
